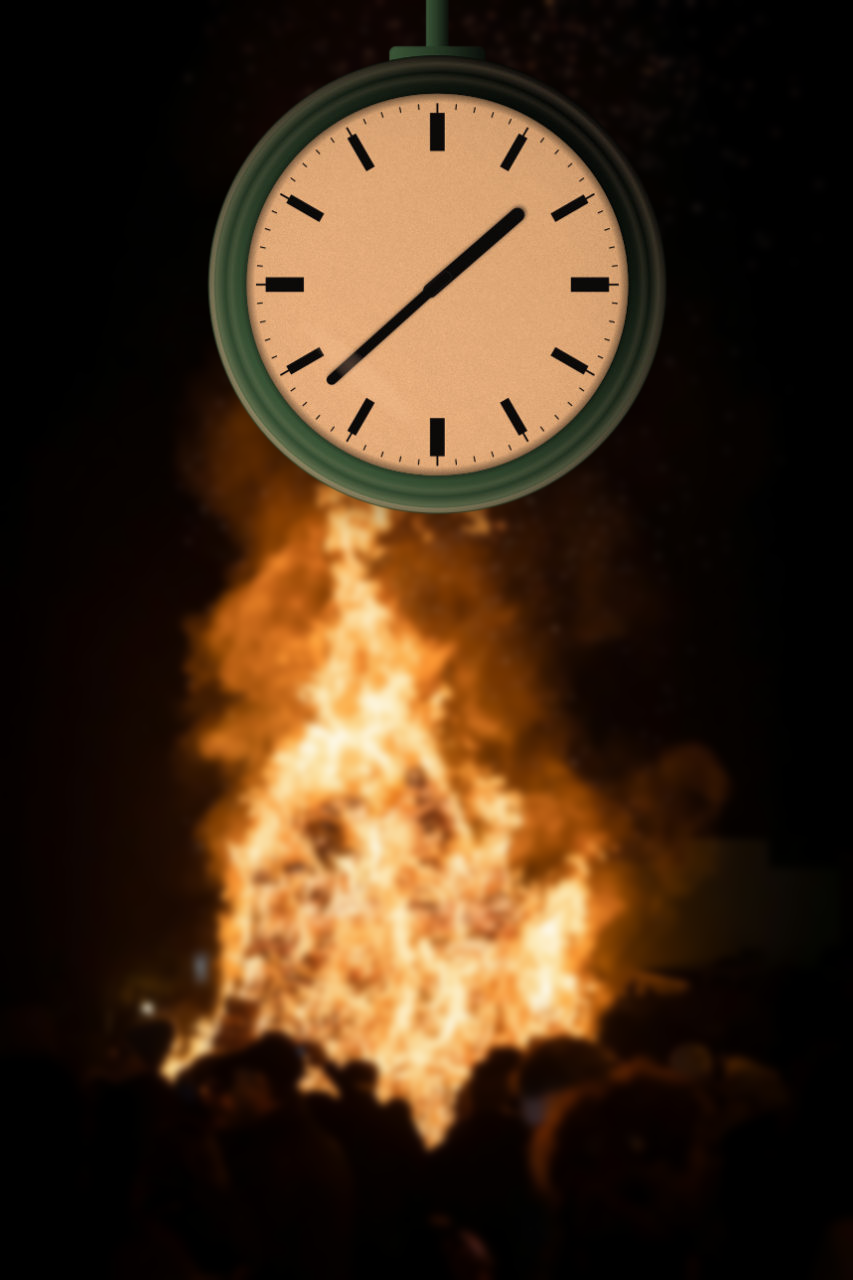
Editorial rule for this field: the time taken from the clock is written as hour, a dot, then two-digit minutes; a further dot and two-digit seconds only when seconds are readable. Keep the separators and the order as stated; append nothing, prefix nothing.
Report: 1.38
